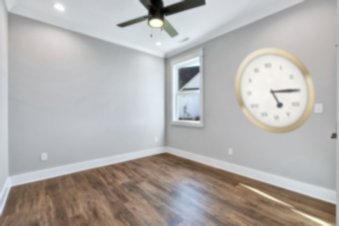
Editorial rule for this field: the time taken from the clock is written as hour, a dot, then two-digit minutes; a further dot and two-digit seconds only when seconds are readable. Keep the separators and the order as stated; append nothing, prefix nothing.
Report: 5.15
